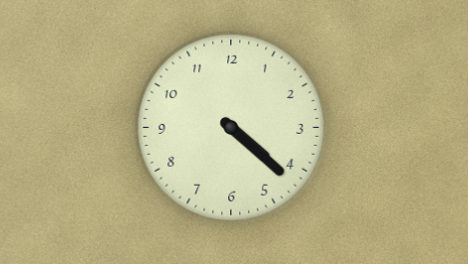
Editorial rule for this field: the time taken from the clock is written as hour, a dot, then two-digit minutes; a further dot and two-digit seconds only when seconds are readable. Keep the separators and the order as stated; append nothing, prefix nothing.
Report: 4.22
